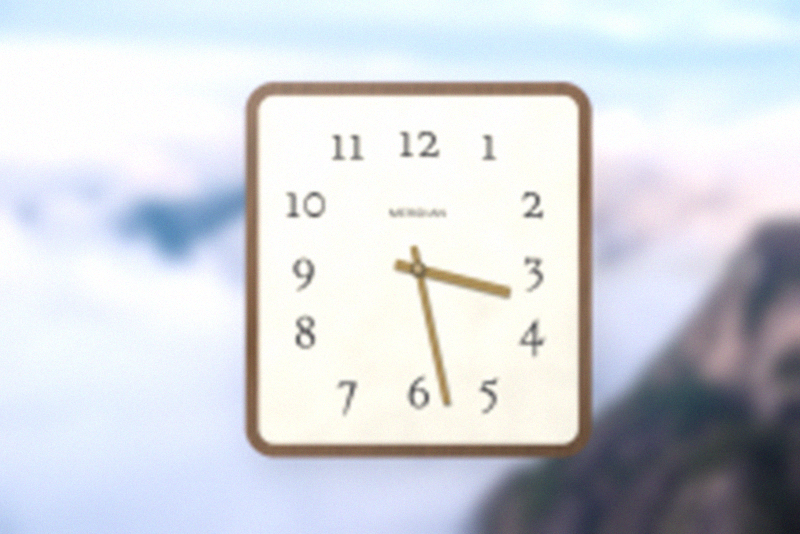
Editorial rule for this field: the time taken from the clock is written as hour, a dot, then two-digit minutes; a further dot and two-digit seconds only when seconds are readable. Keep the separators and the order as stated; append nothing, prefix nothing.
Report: 3.28
